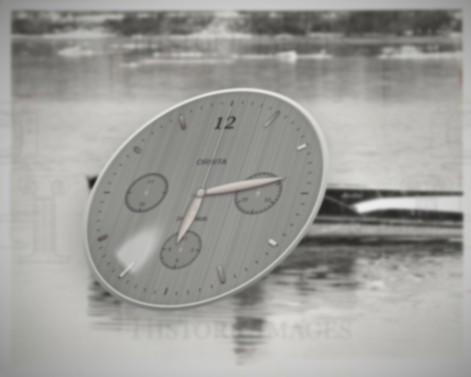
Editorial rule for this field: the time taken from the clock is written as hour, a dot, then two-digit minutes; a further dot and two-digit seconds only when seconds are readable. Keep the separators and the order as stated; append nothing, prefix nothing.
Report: 6.13
